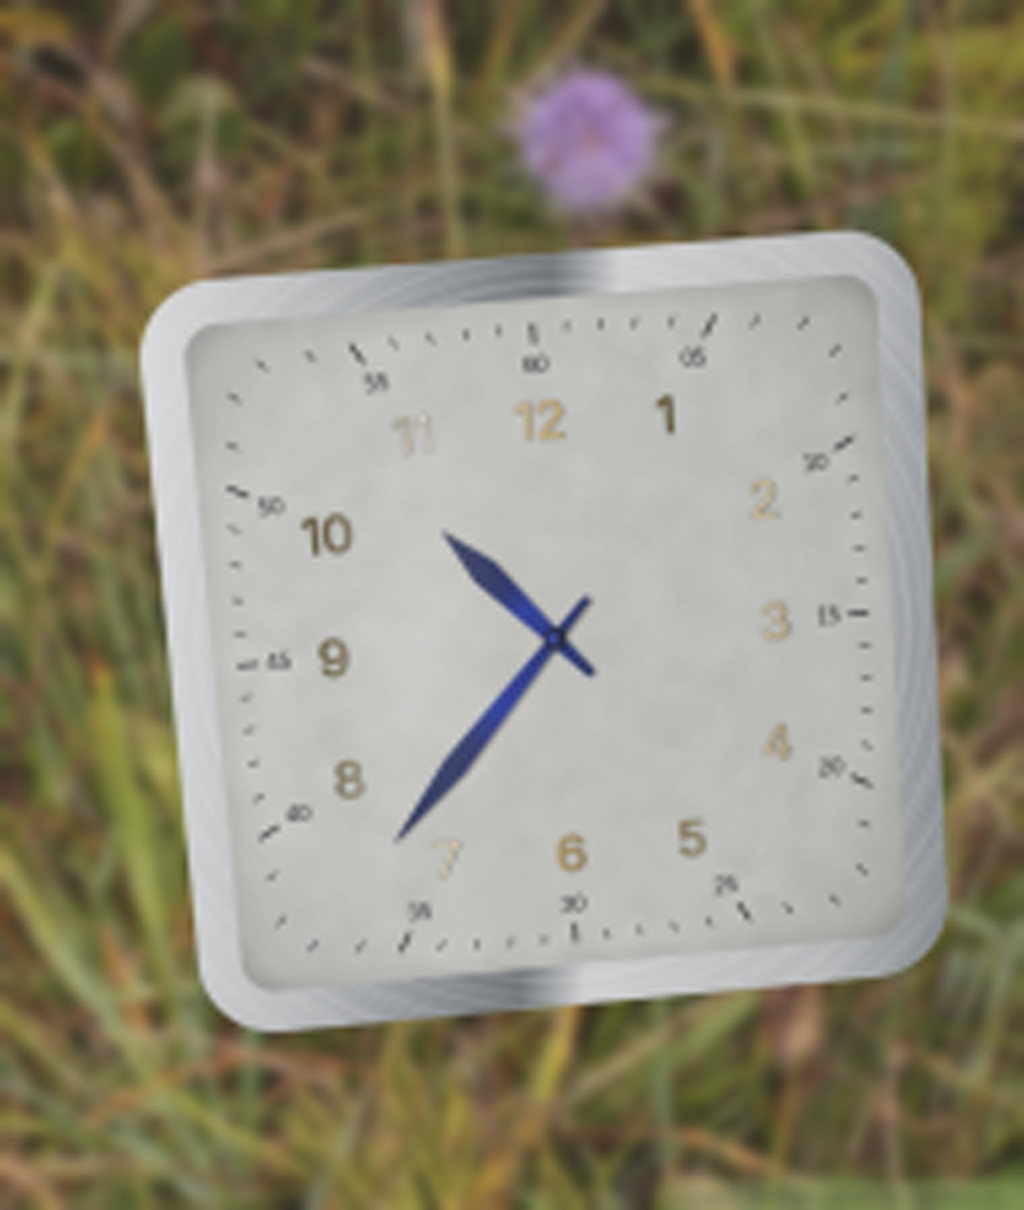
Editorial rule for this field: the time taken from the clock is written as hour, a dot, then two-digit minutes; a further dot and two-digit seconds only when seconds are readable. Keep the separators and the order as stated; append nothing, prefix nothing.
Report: 10.37
